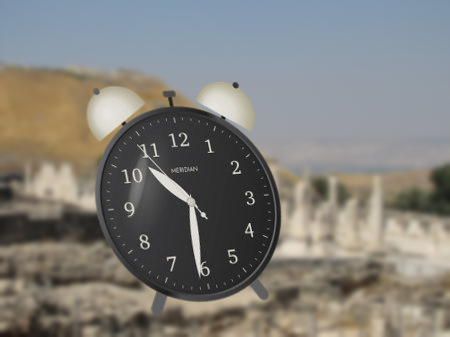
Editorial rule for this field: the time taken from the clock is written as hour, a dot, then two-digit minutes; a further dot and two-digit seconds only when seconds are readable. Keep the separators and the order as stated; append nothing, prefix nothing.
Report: 10.30.54
